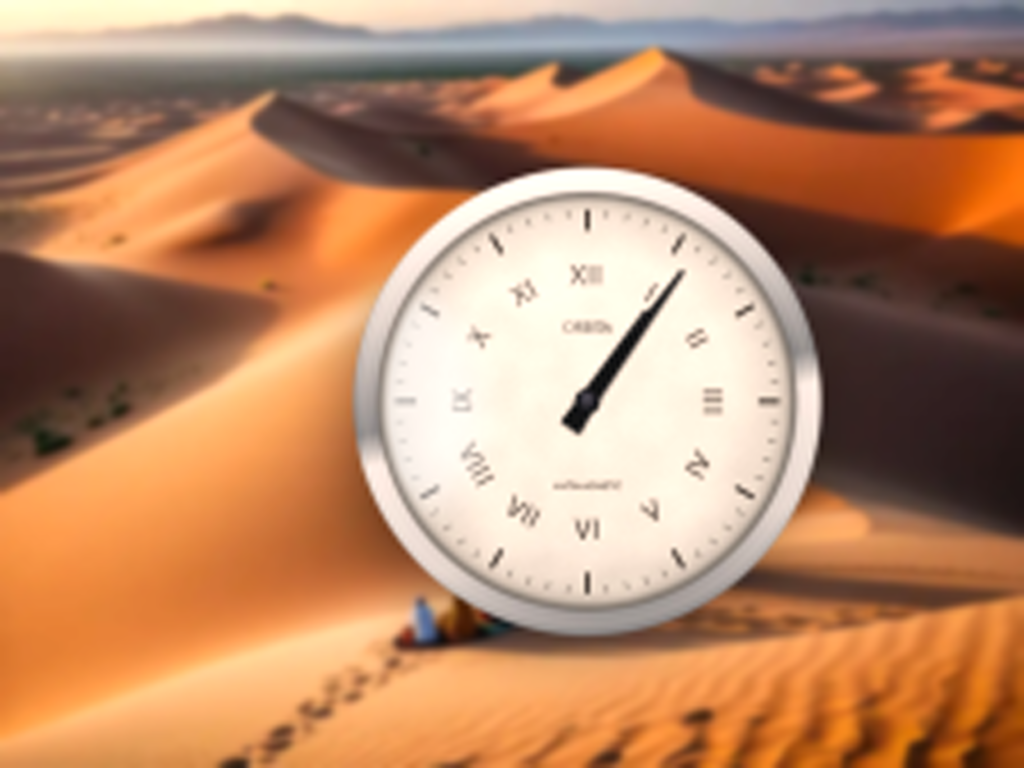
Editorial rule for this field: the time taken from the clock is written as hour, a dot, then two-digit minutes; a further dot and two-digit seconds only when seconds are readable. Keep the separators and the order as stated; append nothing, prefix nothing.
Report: 1.06
